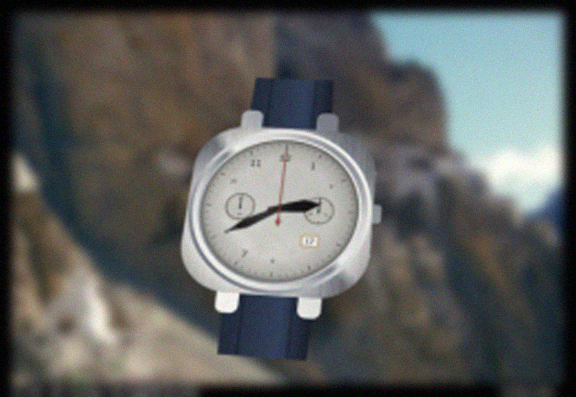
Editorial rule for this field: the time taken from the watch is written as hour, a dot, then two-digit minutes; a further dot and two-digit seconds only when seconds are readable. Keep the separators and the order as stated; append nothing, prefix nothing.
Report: 2.40
